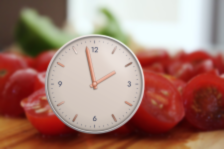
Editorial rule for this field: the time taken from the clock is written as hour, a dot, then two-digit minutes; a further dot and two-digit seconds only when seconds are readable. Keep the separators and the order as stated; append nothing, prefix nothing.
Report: 1.58
